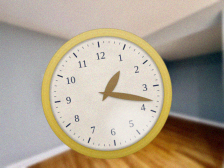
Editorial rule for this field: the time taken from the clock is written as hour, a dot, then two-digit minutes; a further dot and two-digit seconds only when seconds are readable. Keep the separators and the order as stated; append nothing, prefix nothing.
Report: 1.18
